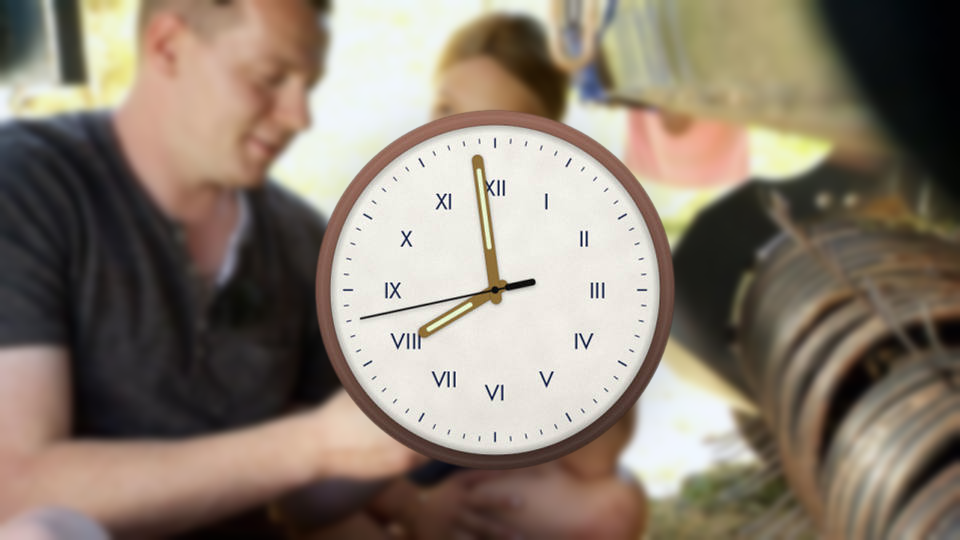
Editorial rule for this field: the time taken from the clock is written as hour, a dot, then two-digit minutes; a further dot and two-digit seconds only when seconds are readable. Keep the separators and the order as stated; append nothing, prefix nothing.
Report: 7.58.43
